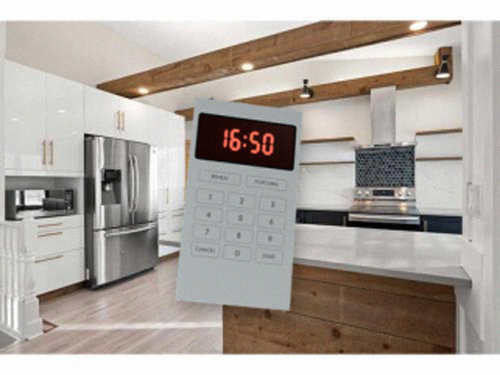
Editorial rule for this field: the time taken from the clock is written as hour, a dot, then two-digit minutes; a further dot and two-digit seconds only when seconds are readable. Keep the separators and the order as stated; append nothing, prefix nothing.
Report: 16.50
